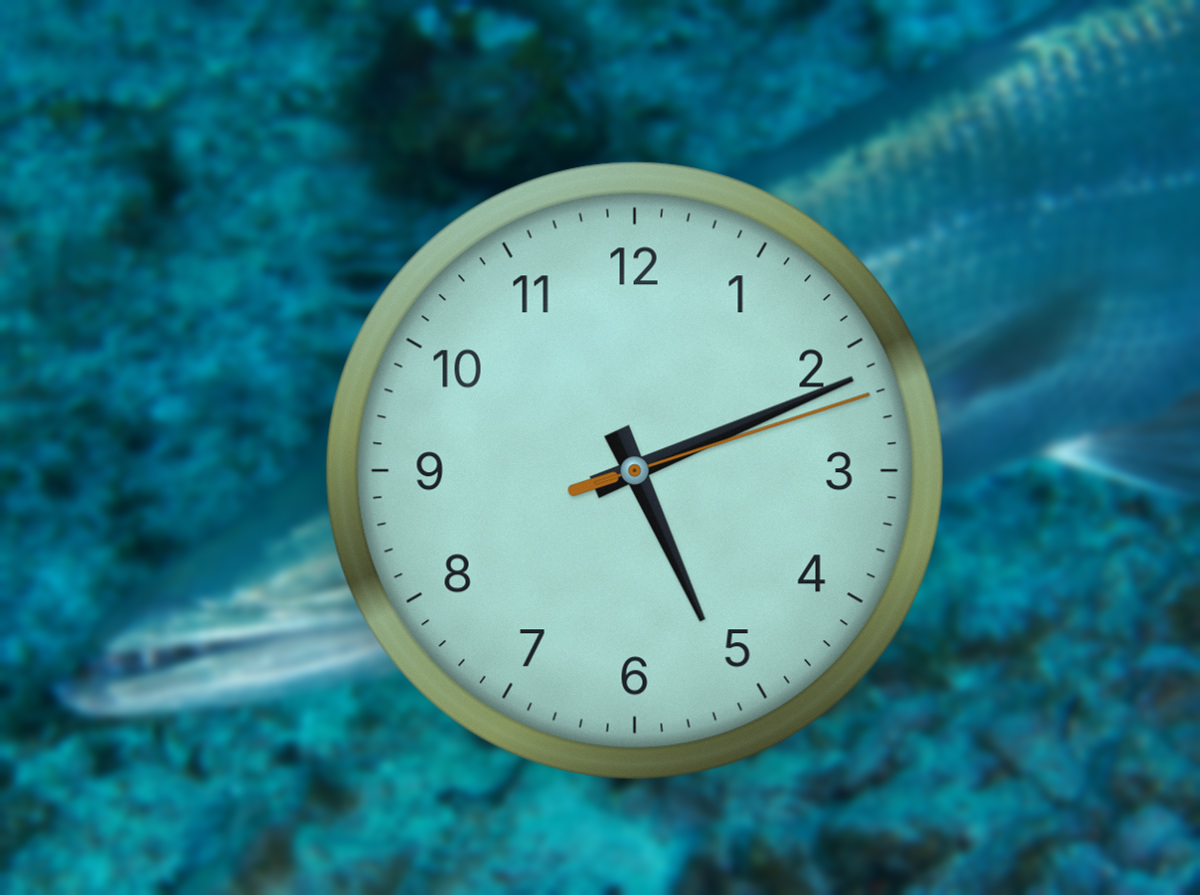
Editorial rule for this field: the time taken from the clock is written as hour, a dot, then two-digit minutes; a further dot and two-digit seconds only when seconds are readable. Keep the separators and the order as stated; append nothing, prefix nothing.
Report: 5.11.12
